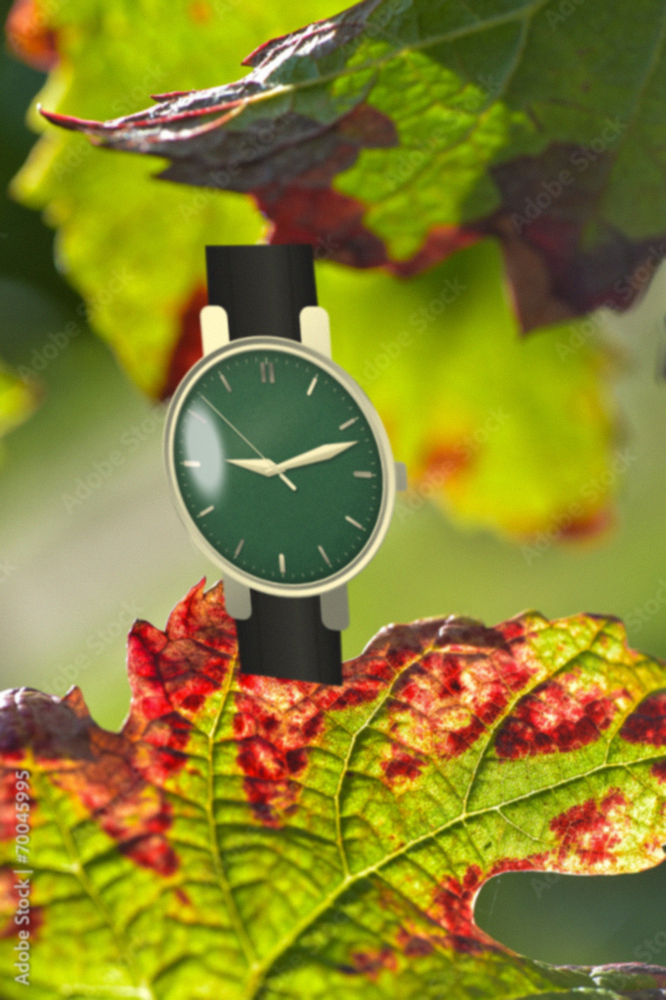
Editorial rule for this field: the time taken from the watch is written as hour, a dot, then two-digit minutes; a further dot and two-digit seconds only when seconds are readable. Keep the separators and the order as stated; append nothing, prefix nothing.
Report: 9.11.52
